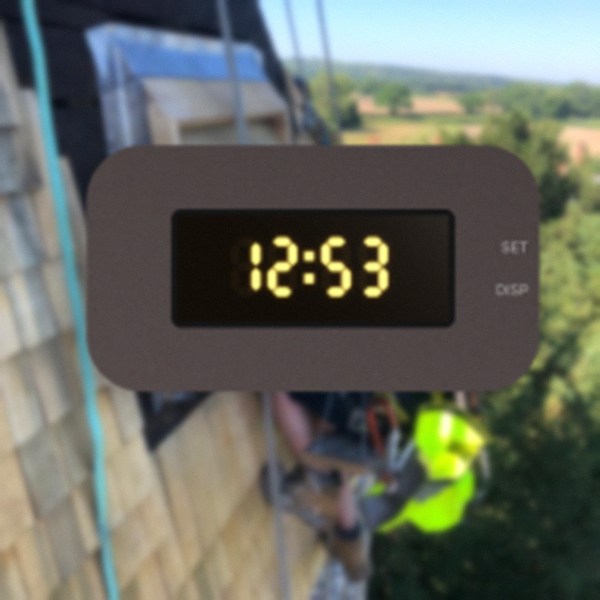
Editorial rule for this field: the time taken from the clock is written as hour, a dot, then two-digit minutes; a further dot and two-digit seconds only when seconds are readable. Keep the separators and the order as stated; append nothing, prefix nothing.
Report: 12.53
